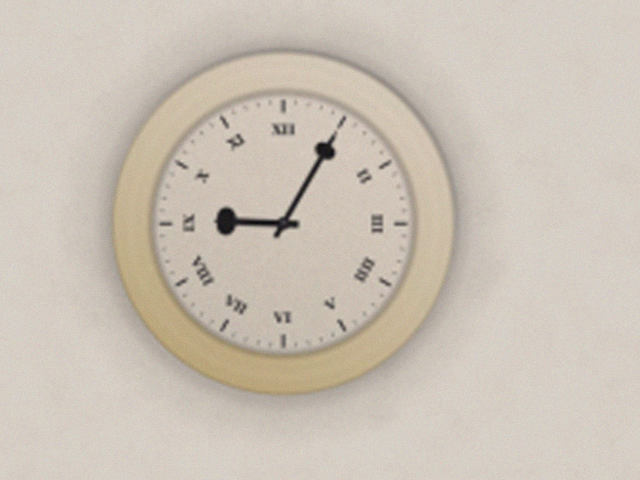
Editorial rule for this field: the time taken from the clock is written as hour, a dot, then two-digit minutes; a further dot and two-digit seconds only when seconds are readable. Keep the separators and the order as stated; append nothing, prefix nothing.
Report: 9.05
